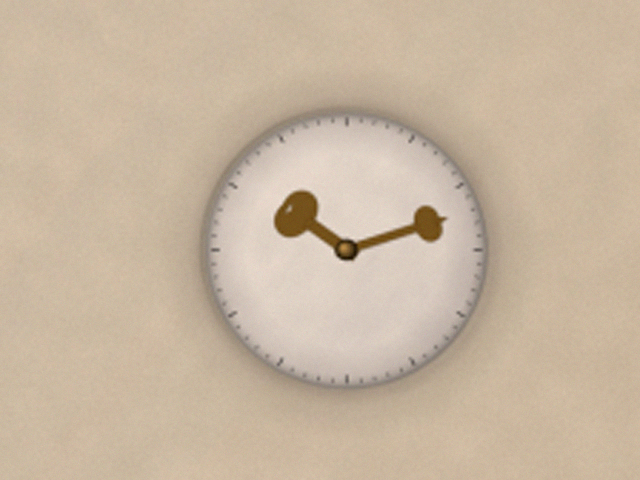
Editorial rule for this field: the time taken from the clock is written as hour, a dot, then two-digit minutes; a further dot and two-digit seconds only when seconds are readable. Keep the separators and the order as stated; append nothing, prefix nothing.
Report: 10.12
